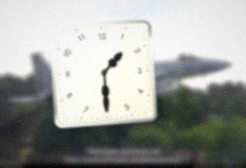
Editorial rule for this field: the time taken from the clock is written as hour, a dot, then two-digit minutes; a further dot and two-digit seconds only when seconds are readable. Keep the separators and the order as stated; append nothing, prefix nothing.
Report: 1.30
